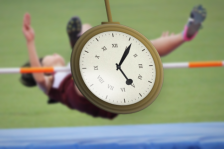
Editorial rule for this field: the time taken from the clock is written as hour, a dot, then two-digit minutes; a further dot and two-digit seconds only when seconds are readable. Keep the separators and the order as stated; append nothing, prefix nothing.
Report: 5.06
